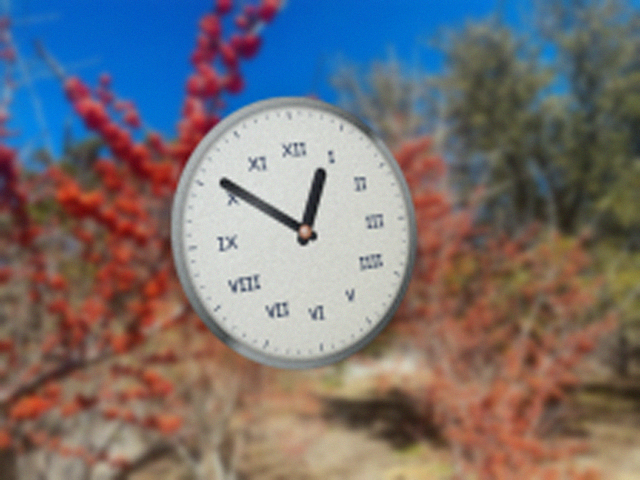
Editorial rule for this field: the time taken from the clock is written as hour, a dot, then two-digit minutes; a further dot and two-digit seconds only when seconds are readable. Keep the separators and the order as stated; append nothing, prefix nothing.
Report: 12.51
